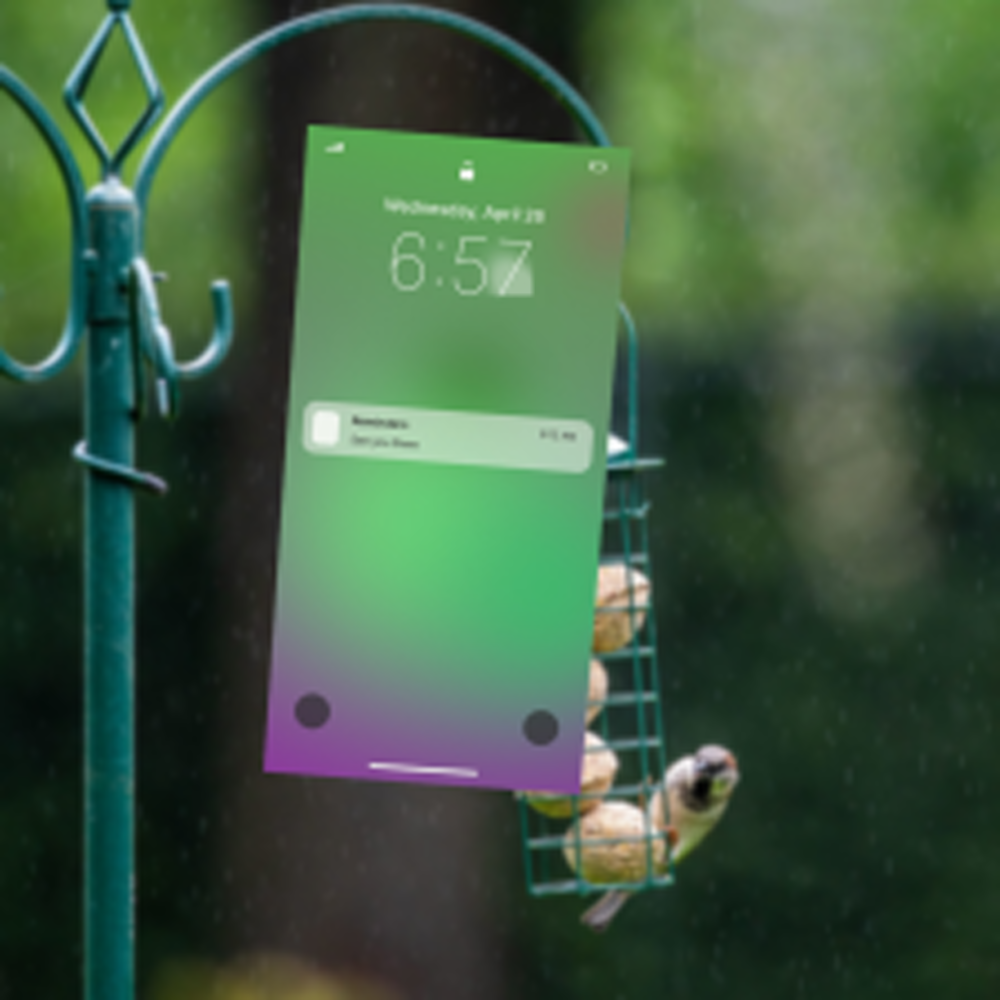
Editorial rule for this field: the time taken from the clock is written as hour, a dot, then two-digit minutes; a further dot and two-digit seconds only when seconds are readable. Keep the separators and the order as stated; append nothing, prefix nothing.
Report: 6.57
